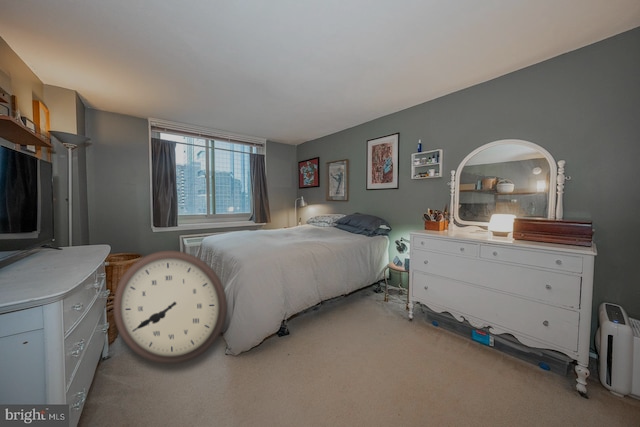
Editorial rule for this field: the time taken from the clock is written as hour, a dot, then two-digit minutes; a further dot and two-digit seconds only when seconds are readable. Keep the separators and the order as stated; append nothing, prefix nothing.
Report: 7.40
